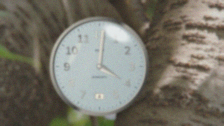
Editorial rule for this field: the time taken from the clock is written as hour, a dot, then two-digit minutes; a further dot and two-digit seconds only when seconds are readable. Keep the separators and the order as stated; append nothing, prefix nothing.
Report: 4.01
